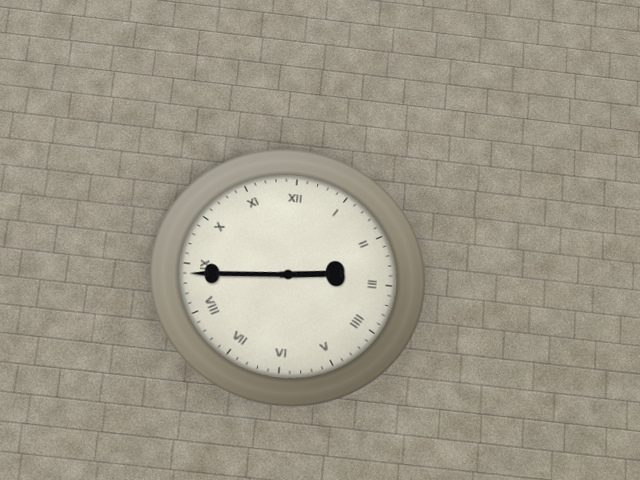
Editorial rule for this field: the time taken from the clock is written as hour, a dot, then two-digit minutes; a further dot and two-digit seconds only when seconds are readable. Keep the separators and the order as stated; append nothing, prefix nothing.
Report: 2.44
